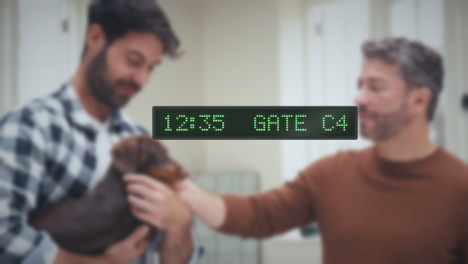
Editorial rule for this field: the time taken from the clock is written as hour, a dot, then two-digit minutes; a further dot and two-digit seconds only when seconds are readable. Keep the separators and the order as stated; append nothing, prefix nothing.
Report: 12.35
